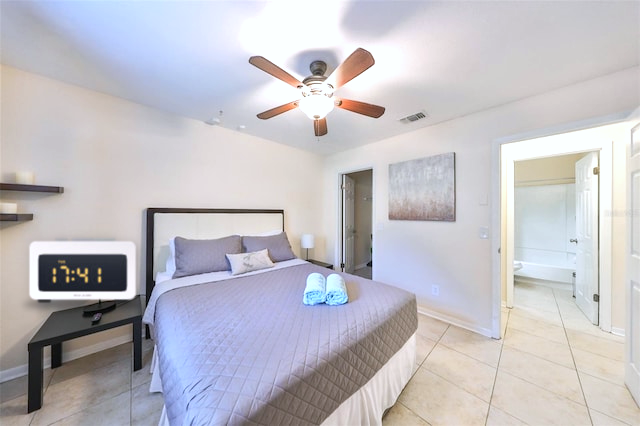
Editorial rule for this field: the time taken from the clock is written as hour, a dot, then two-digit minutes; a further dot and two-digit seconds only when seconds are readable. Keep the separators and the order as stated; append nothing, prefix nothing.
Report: 17.41
